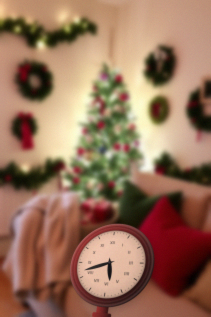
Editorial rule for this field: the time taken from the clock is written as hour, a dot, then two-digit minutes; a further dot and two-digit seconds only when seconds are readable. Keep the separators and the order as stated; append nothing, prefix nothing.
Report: 5.42
